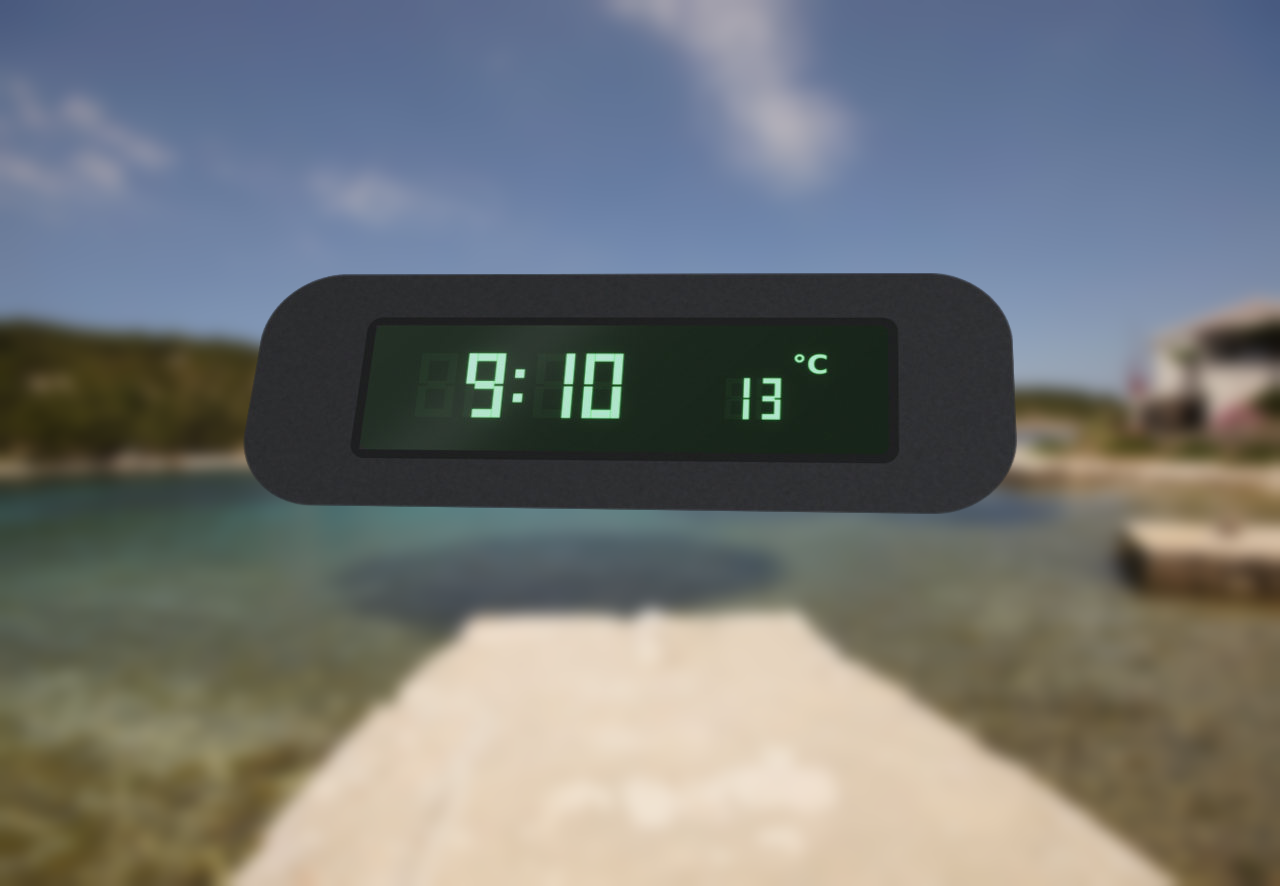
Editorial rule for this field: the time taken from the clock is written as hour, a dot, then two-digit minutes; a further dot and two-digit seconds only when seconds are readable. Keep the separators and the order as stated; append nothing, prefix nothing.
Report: 9.10
